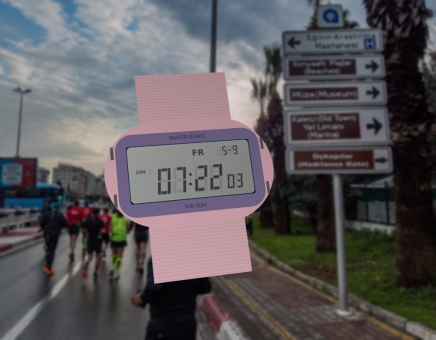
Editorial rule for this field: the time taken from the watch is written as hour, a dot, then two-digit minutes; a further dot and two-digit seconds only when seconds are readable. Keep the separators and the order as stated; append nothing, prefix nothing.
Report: 7.22.03
